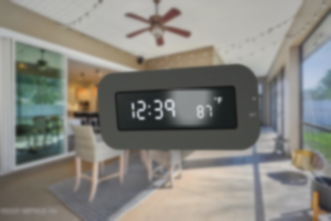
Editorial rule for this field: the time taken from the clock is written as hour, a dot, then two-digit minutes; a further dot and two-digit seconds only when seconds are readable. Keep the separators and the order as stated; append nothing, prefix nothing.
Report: 12.39
